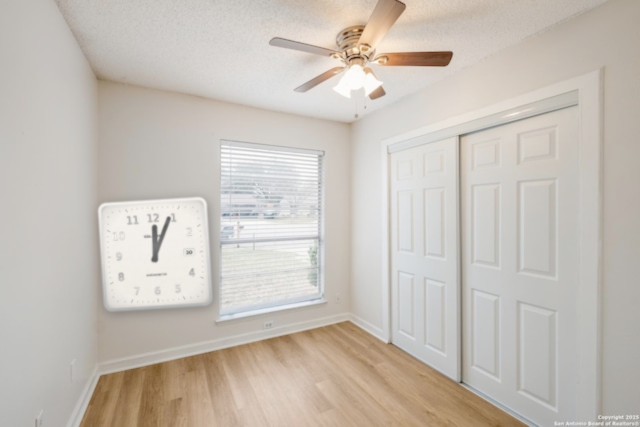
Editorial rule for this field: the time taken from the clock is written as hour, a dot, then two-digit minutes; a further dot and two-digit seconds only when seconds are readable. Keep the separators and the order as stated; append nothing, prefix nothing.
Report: 12.04
